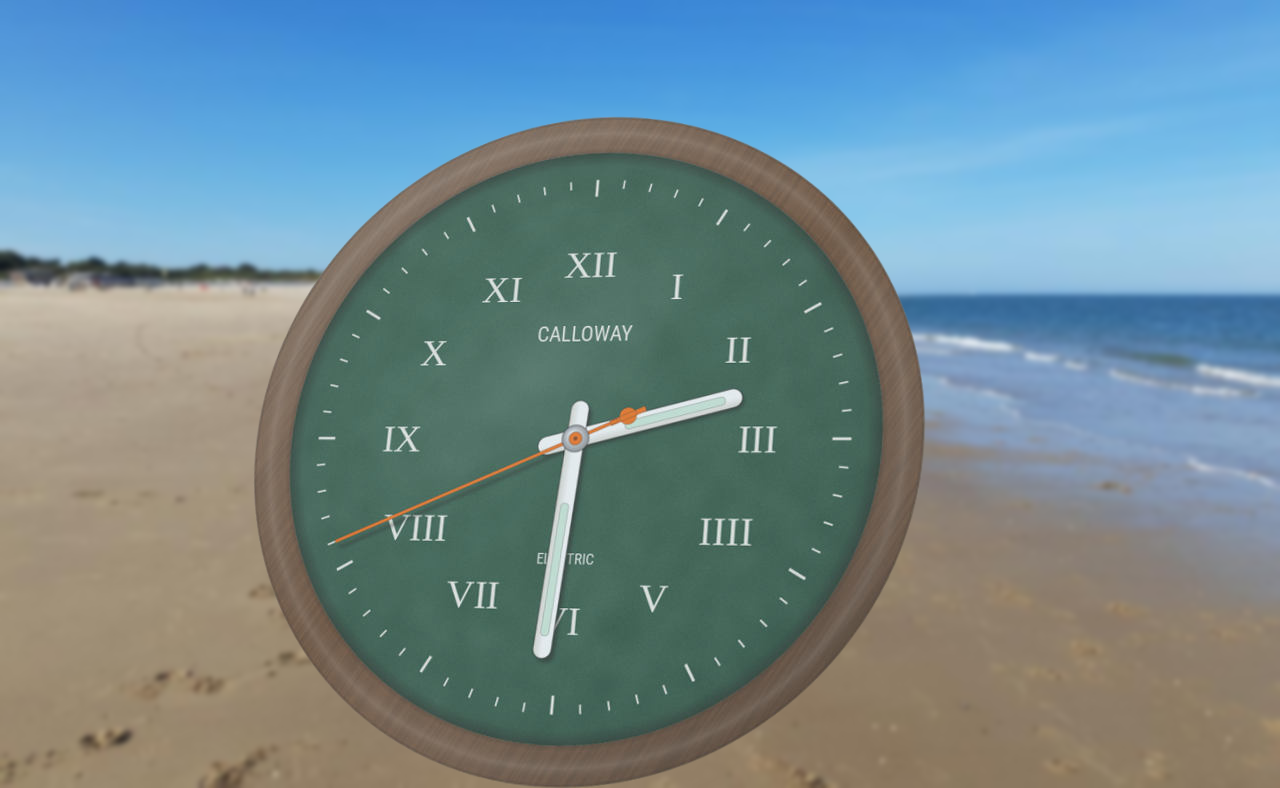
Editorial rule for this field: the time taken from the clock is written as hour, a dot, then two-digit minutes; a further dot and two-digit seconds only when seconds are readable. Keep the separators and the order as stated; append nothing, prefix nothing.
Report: 2.30.41
